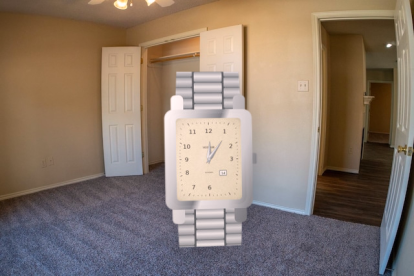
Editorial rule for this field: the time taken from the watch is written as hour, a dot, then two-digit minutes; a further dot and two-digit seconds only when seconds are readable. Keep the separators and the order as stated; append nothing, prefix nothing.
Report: 12.06
